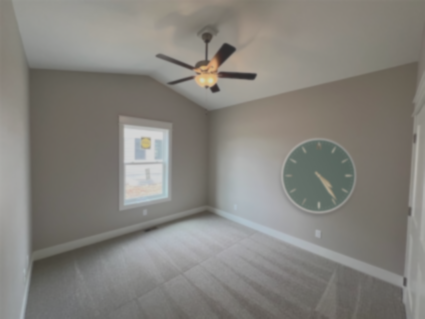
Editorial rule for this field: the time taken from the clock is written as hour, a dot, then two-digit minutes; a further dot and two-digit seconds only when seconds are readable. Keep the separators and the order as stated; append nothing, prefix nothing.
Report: 4.24
